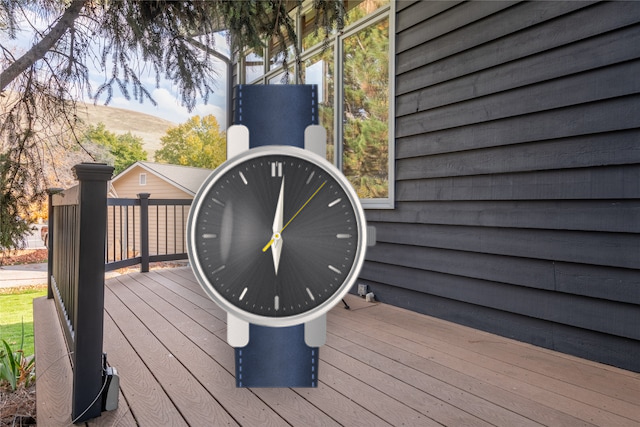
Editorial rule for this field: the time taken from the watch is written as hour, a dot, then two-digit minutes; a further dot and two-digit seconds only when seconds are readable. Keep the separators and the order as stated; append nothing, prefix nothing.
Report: 6.01.07
